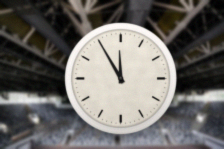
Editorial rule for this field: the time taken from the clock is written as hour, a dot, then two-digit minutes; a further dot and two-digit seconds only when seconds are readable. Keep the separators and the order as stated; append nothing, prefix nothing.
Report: 11.55
